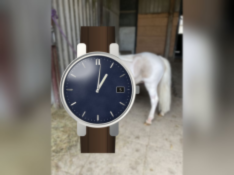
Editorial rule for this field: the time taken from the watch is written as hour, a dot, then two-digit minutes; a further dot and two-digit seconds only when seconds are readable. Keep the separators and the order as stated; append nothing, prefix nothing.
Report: 1.01
